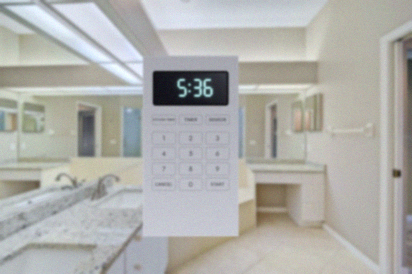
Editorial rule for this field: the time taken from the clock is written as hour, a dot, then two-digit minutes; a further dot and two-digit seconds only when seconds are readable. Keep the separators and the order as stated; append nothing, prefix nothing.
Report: 5.36
